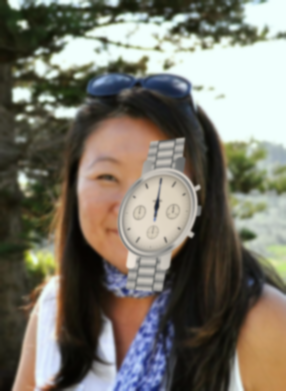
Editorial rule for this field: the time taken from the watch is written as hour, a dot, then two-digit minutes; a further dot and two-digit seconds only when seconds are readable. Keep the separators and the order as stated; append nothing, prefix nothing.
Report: 12.00
